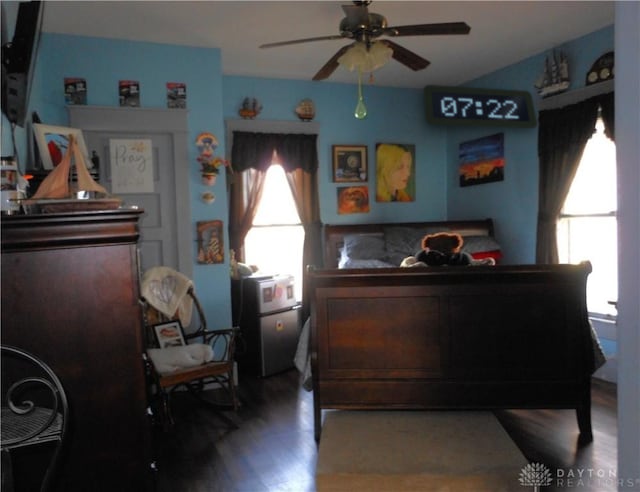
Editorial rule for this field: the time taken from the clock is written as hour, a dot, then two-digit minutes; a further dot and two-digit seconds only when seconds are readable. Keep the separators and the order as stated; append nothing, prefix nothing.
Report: 7.22
